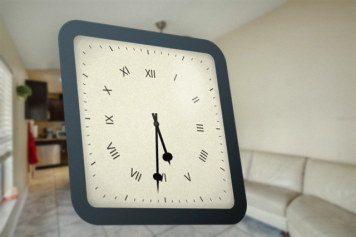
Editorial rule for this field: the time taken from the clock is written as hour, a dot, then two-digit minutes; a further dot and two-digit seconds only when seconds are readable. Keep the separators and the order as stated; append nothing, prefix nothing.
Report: 5.31
